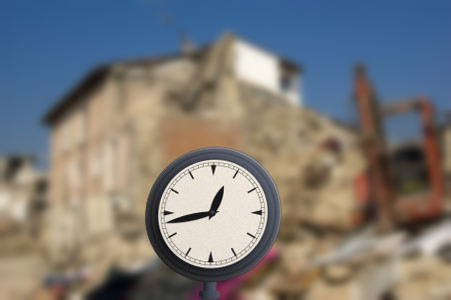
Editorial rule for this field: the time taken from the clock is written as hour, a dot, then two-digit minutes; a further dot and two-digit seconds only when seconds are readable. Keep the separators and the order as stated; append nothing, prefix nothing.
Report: 12.43
